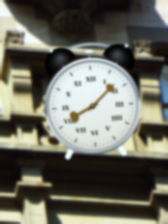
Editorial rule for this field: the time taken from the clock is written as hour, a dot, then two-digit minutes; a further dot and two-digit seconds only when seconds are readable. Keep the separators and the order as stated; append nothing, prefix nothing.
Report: 8.08
